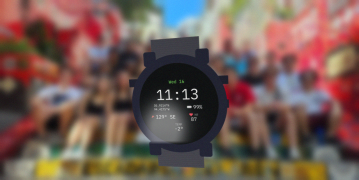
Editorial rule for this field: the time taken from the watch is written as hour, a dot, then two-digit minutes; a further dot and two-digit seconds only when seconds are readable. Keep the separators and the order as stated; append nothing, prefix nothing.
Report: 11.13
